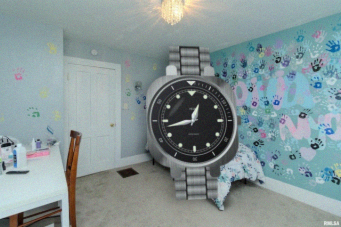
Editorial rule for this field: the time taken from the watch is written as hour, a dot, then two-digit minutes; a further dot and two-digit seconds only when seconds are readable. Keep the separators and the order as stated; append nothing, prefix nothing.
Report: 12.43
